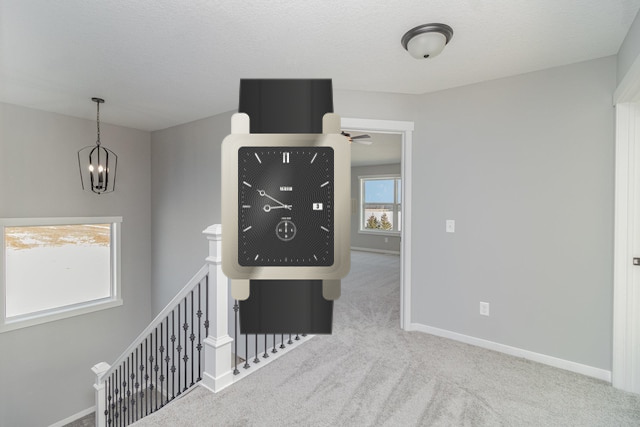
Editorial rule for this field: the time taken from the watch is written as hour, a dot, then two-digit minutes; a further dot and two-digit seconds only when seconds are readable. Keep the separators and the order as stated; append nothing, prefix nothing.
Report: 8.50
